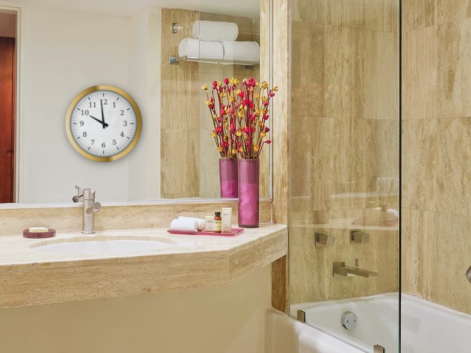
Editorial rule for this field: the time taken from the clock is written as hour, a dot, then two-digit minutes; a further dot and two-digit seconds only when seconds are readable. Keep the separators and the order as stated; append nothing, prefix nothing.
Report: 9.59
